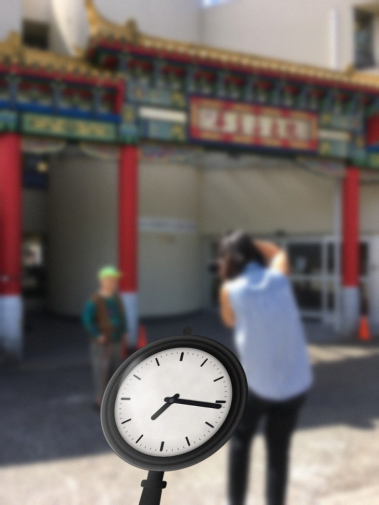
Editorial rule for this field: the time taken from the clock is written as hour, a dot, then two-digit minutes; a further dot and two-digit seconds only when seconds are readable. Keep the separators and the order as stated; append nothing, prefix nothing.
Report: 7.16
